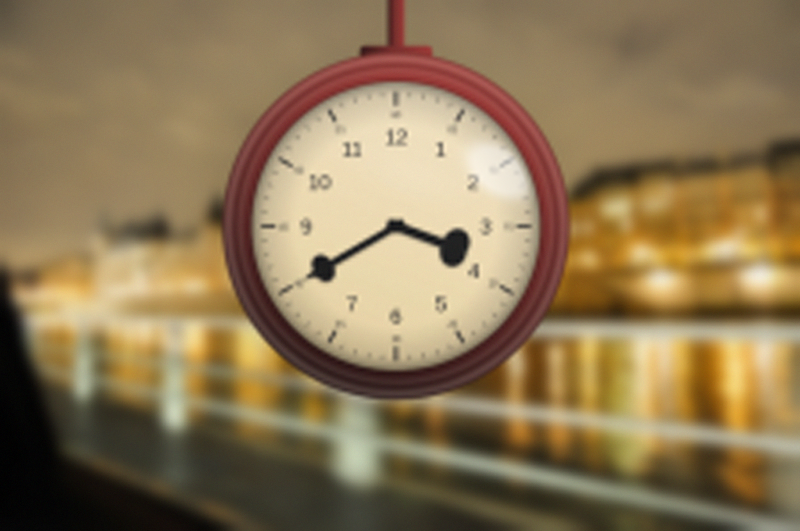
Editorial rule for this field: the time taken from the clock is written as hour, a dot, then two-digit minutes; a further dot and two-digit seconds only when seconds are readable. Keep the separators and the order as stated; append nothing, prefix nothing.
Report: 3.40
